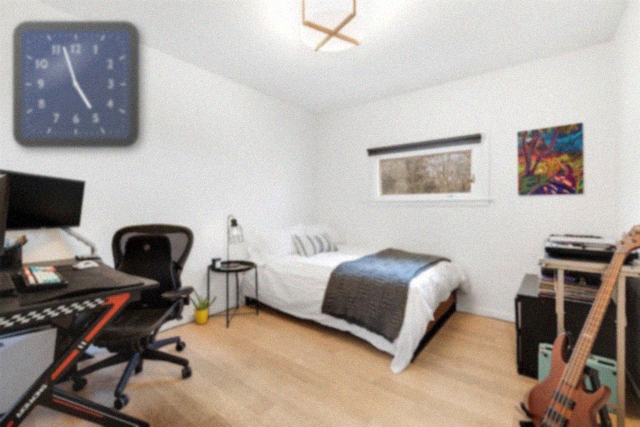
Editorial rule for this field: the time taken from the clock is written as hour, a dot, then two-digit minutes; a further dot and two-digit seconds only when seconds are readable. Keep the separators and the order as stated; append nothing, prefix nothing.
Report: 4.57
